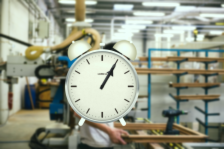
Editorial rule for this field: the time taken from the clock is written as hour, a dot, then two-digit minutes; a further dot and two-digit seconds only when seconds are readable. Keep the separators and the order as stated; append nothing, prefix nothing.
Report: 1.05
